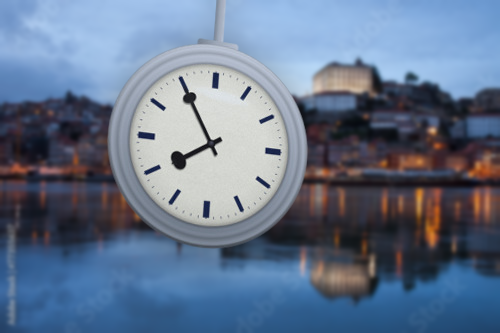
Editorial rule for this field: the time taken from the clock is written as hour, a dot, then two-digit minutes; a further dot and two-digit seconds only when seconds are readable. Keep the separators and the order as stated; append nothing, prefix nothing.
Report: 7.55
